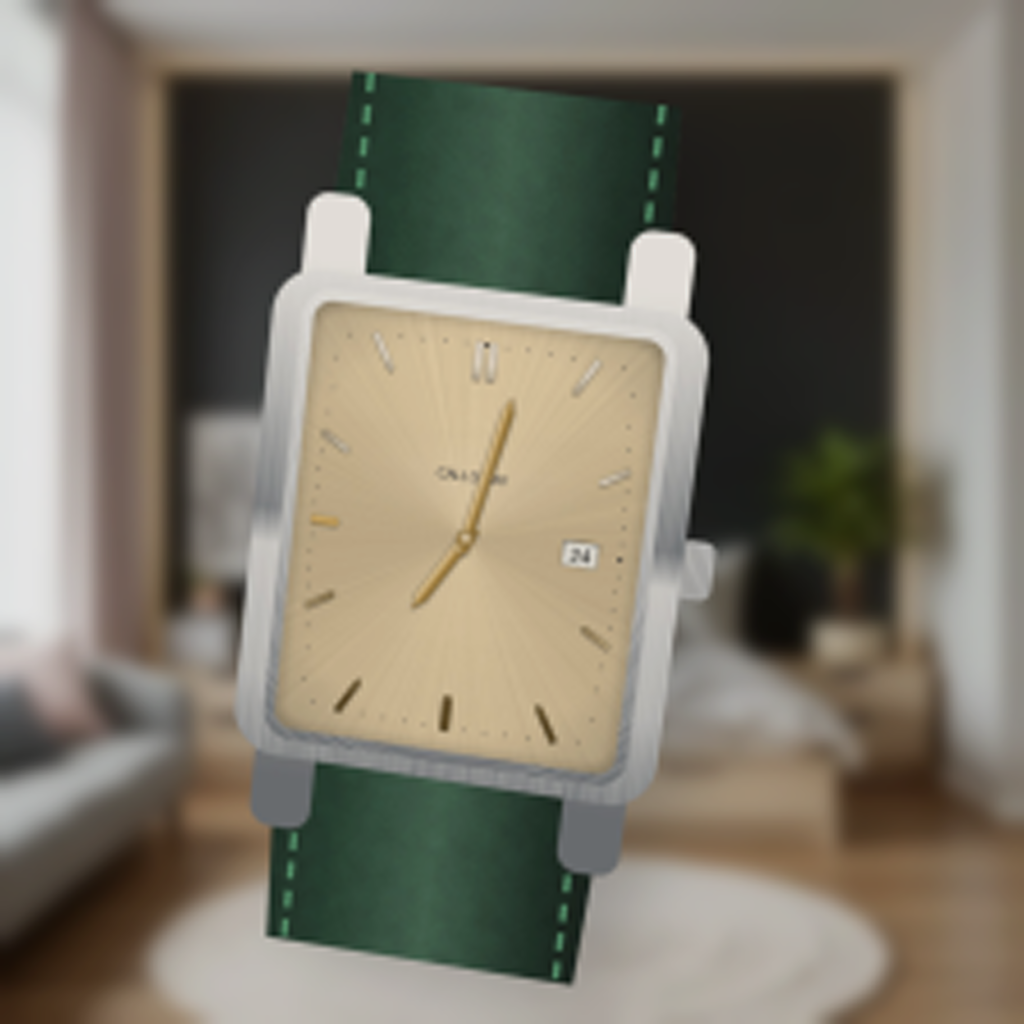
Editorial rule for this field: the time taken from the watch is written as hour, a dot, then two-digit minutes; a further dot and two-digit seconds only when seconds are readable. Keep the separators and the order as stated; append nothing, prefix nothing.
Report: 7.02
